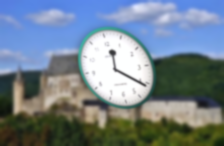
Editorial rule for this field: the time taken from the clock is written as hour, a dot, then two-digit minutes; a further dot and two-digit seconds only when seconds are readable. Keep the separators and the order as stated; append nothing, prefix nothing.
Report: 12.21
